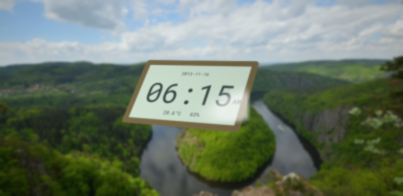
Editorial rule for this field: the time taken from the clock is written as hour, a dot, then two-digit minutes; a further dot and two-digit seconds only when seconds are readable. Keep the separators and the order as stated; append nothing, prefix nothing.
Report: 6.15
